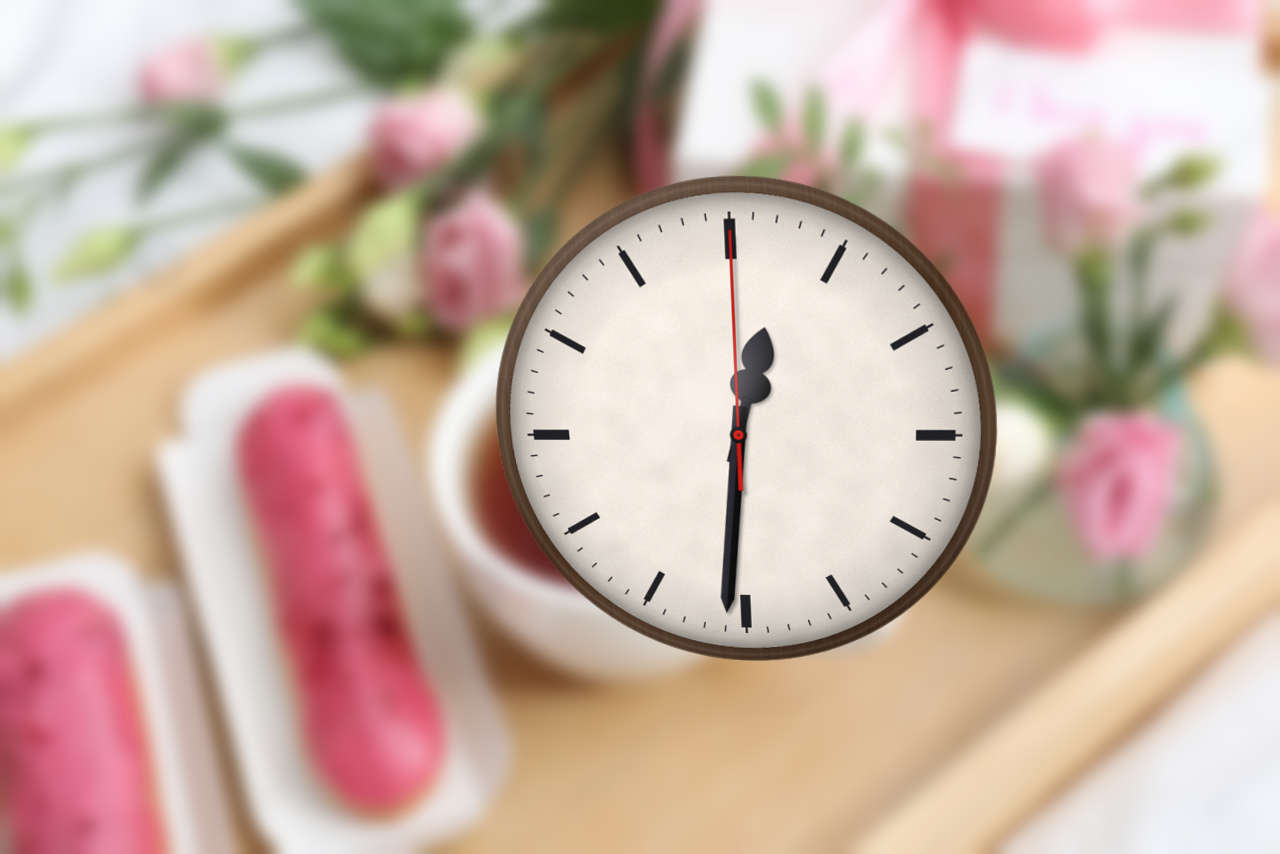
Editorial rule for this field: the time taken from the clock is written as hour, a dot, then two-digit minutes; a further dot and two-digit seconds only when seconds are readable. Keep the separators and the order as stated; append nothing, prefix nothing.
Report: 12.31.00
